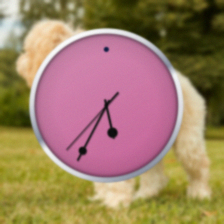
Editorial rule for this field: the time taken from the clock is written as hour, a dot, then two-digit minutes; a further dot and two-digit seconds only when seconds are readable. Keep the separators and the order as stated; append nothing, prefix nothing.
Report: 5.34.37
